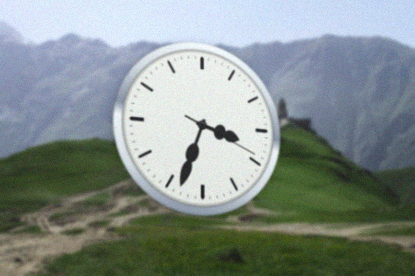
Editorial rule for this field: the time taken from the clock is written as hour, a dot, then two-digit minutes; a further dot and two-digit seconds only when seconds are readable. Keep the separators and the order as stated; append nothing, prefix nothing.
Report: 3.33.19
